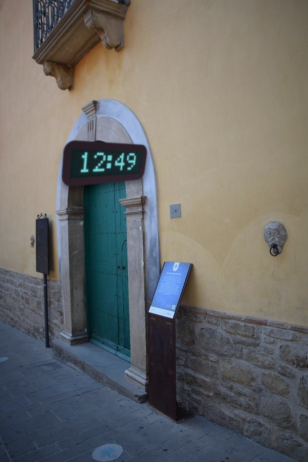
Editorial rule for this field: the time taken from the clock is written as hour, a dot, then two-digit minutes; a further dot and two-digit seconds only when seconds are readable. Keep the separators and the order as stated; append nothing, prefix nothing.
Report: 12.49
